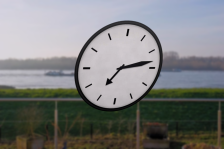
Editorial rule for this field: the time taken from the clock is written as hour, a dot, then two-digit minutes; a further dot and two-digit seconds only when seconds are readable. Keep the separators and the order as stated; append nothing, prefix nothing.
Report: 7.13
